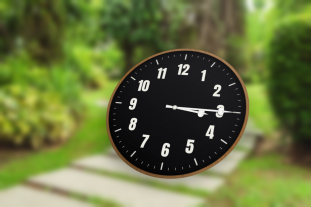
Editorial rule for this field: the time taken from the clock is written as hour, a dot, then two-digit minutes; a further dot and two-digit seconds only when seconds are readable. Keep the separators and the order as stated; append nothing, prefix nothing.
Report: 3.15
